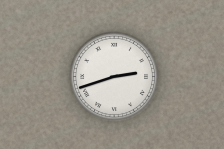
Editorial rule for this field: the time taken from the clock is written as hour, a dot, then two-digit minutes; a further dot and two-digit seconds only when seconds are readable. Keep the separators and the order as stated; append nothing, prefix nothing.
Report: 2.42
